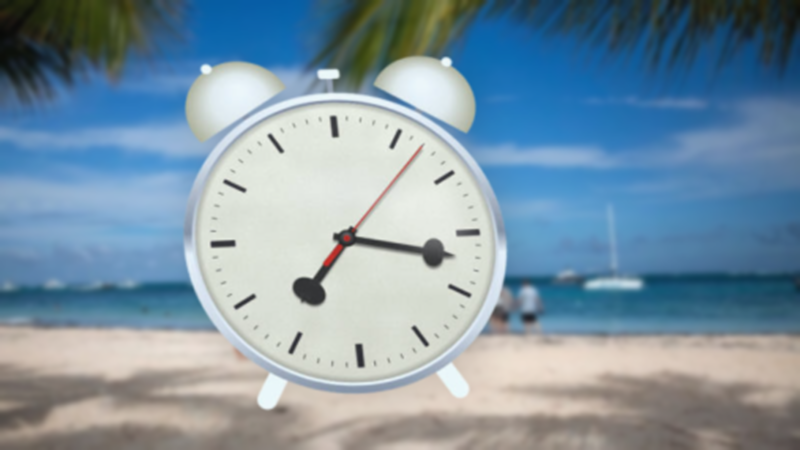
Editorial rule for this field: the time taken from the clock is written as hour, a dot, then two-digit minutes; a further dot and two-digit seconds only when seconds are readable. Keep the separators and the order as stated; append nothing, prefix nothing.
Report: 7.17.07
